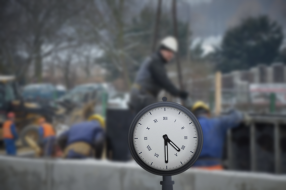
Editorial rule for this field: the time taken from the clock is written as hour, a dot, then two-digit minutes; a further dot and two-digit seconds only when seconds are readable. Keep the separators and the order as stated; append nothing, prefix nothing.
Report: 4.30
